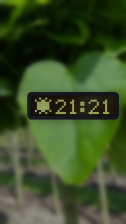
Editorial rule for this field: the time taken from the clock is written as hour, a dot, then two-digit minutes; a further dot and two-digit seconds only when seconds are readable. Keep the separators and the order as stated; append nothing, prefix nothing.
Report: 21.21
